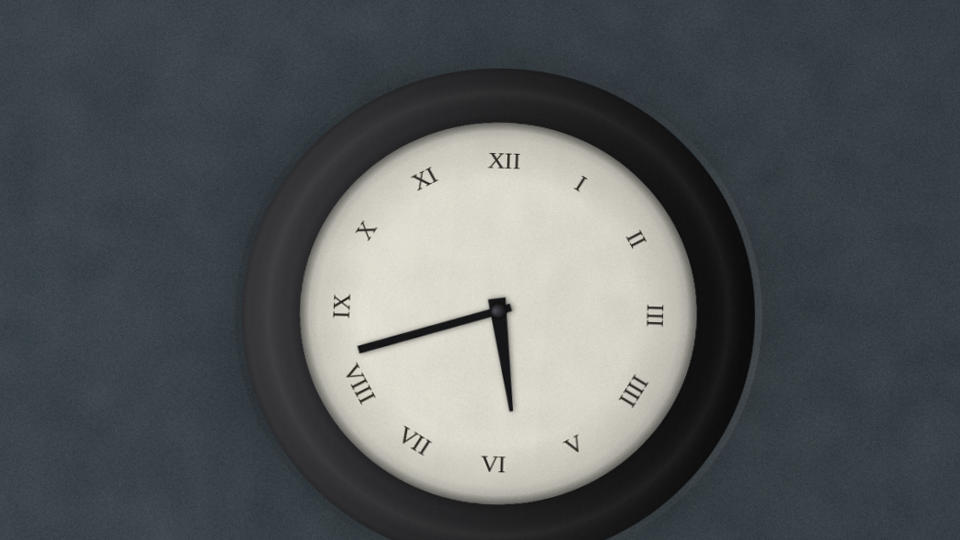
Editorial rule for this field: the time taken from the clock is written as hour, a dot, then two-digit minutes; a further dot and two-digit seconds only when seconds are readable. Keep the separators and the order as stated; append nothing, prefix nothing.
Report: 5.42
